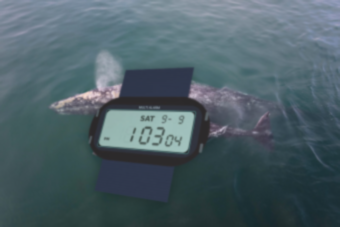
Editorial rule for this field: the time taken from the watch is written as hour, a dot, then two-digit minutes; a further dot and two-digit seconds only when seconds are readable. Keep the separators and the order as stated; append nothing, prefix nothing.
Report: 1.03.04
